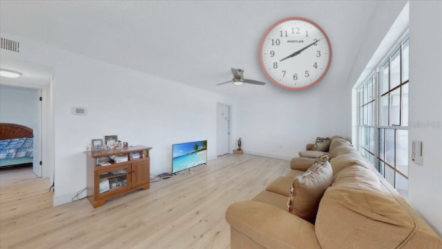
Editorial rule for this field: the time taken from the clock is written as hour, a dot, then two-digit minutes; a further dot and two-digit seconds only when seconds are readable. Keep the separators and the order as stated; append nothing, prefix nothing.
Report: 8.10
